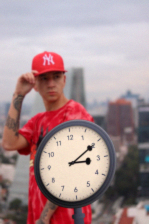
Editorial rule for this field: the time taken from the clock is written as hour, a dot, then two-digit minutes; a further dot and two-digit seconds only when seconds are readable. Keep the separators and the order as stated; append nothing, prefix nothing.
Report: 3.10
